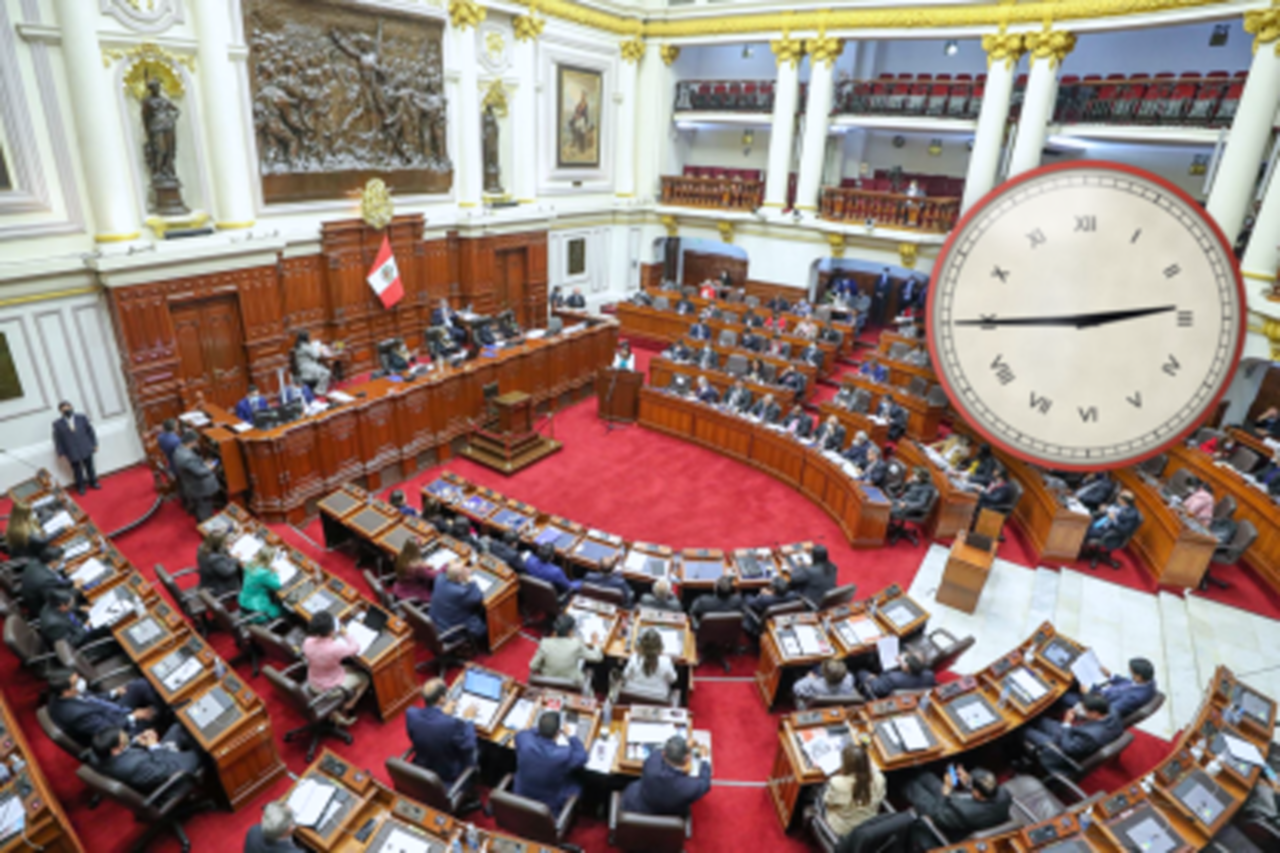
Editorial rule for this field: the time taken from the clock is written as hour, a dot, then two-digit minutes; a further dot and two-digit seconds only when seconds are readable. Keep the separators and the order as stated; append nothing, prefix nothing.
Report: 2.45
